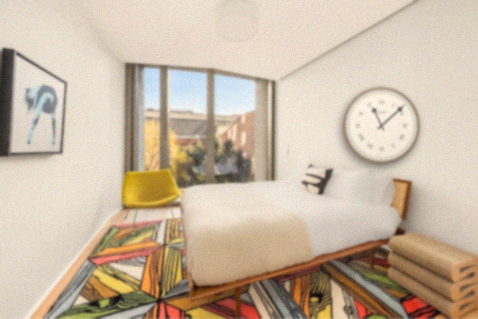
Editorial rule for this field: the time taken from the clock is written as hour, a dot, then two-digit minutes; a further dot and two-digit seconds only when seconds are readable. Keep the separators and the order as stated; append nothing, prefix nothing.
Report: 11.08
